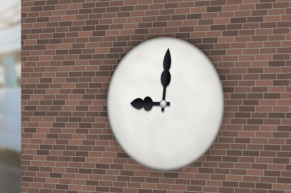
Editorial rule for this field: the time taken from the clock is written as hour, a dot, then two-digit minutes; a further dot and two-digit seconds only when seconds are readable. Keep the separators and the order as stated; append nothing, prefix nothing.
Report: 9.01
